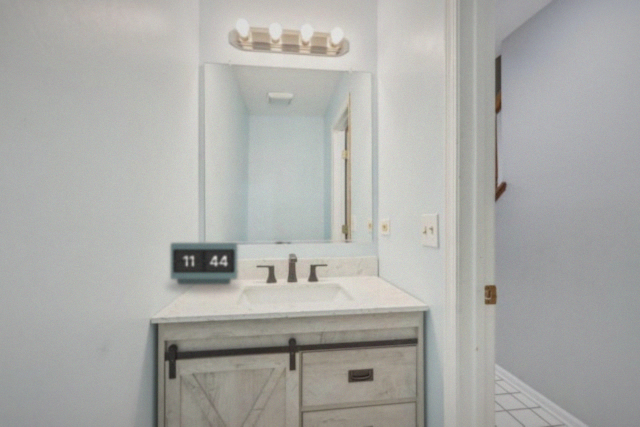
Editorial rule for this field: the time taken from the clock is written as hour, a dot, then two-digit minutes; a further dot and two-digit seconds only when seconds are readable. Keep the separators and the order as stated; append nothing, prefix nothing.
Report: 11.44
